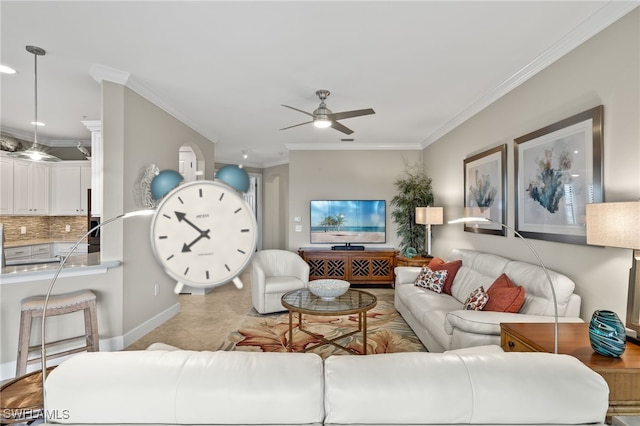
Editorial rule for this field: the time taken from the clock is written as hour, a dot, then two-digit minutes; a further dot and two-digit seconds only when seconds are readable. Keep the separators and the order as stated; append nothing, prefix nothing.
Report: 7.52
